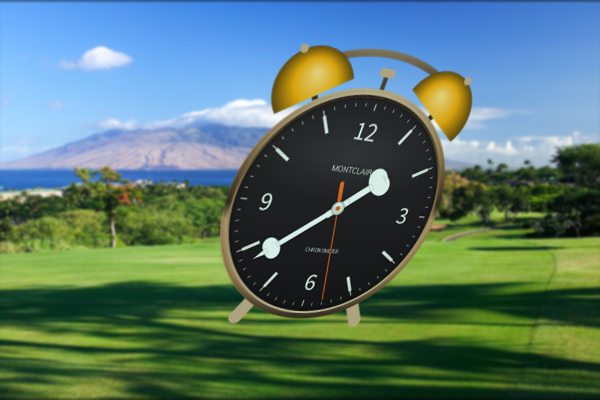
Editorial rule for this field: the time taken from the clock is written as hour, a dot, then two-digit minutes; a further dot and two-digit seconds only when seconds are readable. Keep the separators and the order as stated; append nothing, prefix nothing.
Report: 1.38.28
